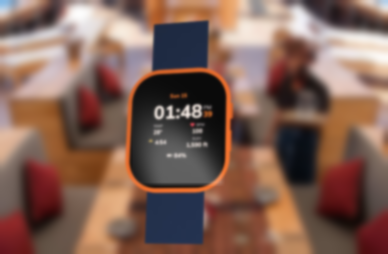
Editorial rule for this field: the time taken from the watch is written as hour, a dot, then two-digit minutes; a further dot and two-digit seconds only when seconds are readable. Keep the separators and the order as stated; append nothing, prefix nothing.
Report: 1.48
